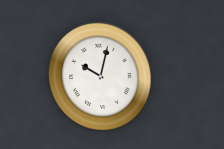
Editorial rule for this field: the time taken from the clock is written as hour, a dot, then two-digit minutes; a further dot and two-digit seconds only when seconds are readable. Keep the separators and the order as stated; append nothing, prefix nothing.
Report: 10.03
